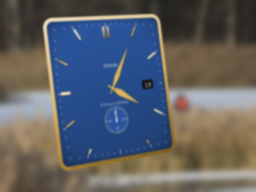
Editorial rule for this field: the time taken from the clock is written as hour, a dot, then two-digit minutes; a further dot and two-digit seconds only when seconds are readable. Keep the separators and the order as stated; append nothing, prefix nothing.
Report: 4.05
